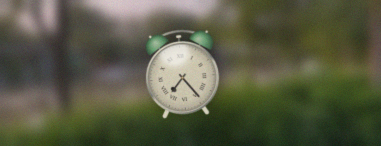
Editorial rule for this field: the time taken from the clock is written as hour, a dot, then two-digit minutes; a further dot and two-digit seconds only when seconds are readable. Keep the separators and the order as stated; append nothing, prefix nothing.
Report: 7.24
